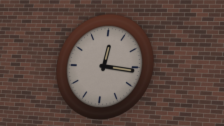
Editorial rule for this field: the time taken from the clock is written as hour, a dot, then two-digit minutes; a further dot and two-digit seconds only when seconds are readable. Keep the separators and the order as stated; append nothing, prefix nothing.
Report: 12.16
